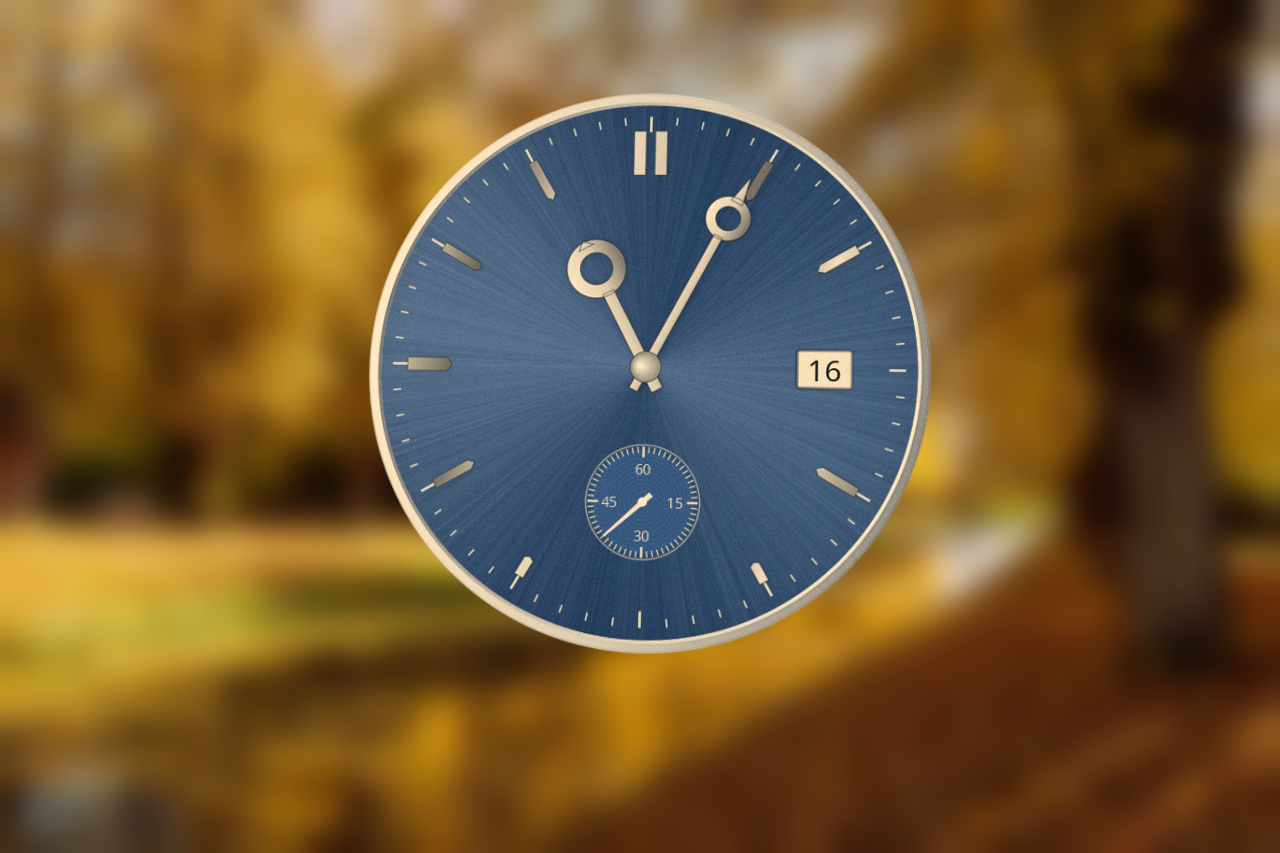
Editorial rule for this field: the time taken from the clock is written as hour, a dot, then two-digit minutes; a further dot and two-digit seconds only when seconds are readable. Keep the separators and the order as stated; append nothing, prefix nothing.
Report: 11.04.38
